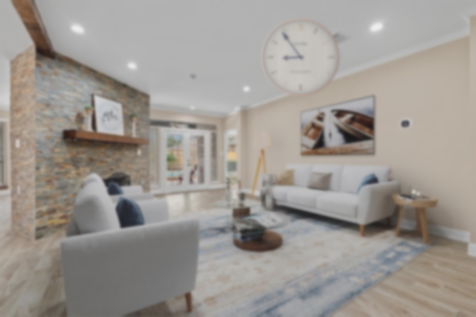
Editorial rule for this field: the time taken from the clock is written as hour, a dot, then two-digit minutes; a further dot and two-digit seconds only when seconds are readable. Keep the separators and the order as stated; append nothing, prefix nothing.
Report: 8.54
